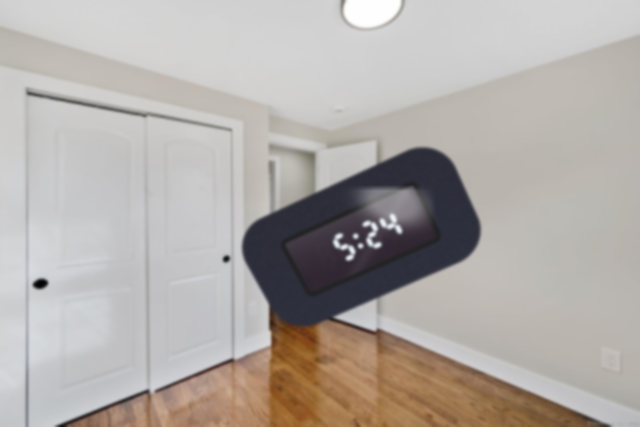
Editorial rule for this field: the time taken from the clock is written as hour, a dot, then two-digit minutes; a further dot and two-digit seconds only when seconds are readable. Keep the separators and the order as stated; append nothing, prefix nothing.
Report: 5.24
